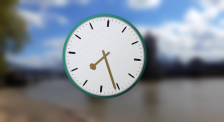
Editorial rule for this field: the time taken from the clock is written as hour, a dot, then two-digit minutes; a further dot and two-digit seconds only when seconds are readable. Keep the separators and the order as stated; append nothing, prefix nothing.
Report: 7.26
